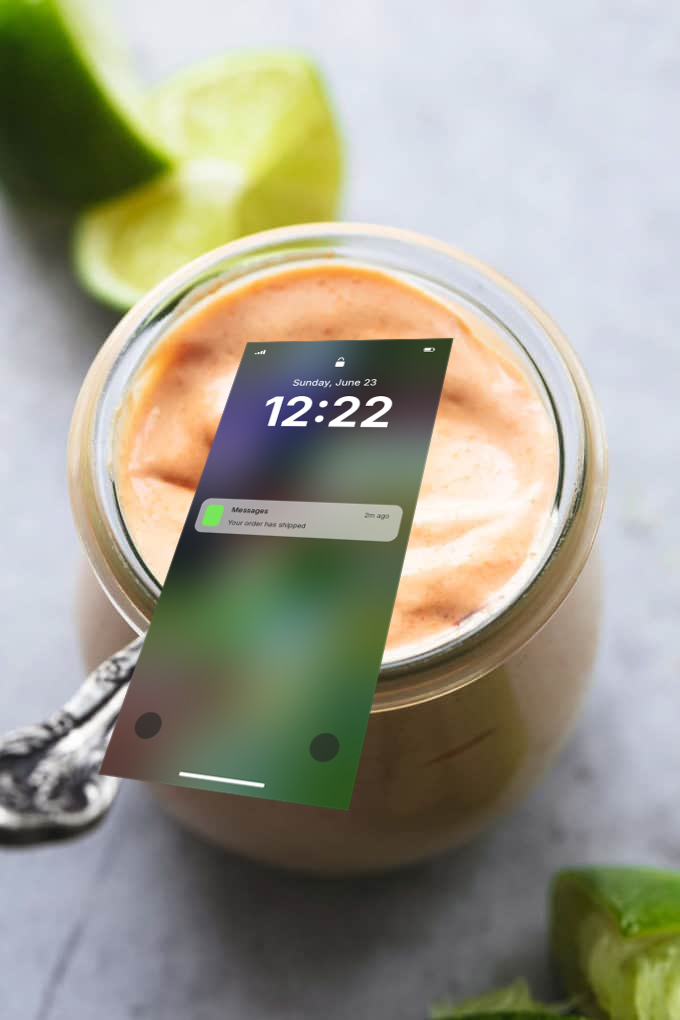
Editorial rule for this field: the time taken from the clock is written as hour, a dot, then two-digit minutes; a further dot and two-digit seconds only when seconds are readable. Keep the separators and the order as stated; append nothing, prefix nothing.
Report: 12.22
